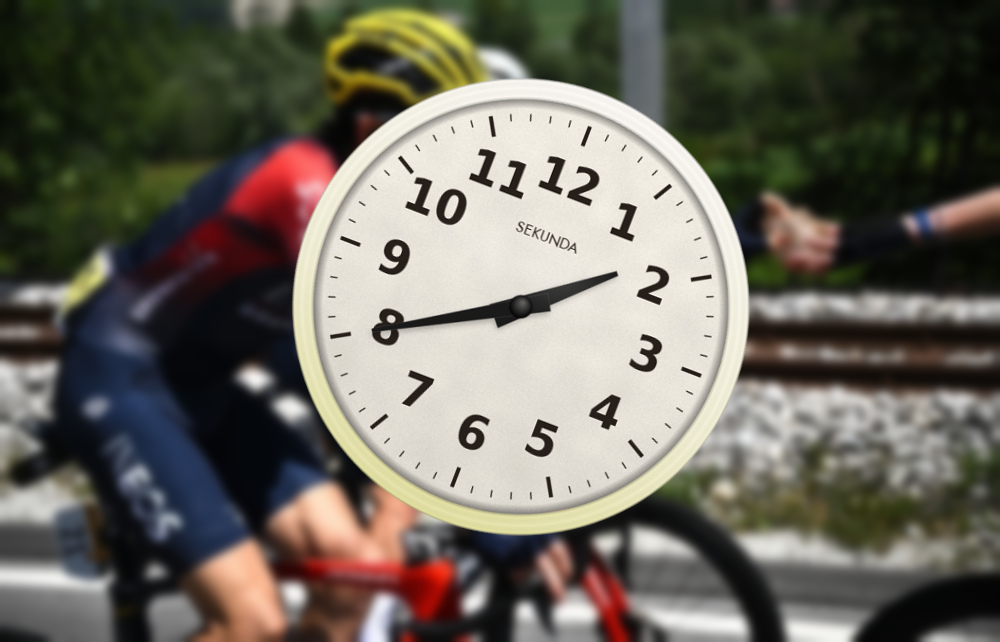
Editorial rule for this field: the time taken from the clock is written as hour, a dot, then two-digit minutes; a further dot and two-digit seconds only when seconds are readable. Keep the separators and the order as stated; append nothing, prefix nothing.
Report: 1.40
